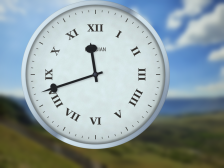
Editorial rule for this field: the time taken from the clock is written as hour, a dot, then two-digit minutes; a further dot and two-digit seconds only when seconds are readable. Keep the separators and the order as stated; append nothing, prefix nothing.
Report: 11.42
